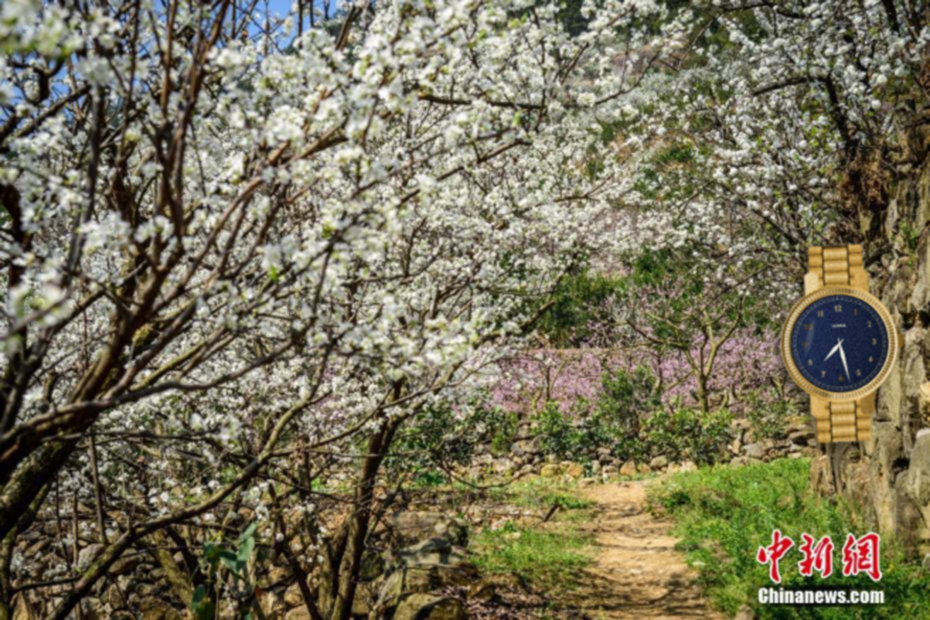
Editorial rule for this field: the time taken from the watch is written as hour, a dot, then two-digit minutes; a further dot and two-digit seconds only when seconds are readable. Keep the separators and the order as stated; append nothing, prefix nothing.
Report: 7.28
